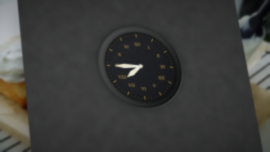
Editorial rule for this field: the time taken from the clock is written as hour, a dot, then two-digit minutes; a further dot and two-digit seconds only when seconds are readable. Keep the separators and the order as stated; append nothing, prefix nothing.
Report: 7.45
